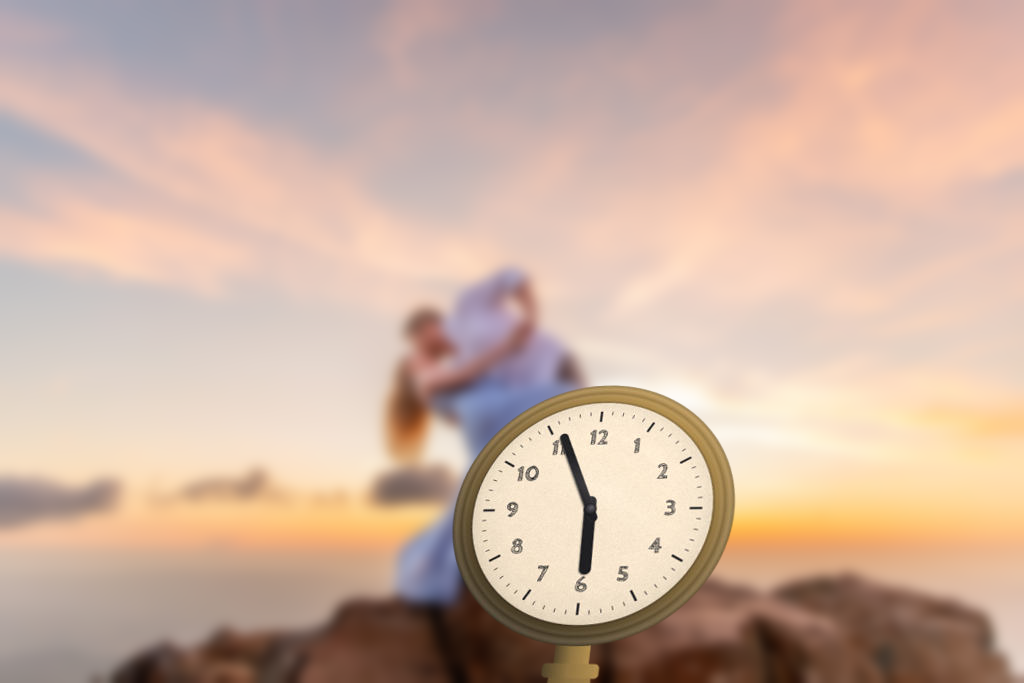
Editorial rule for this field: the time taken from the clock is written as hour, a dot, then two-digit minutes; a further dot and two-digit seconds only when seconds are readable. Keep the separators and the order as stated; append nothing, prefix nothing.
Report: 5.56
